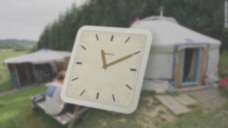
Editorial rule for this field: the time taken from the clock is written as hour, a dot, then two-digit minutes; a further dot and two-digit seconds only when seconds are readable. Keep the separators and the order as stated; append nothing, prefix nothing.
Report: 11.10
